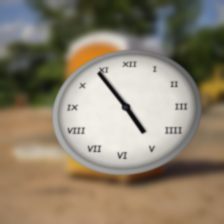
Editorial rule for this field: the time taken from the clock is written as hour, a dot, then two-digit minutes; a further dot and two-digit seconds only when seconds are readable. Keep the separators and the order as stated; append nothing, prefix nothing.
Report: 4.54
